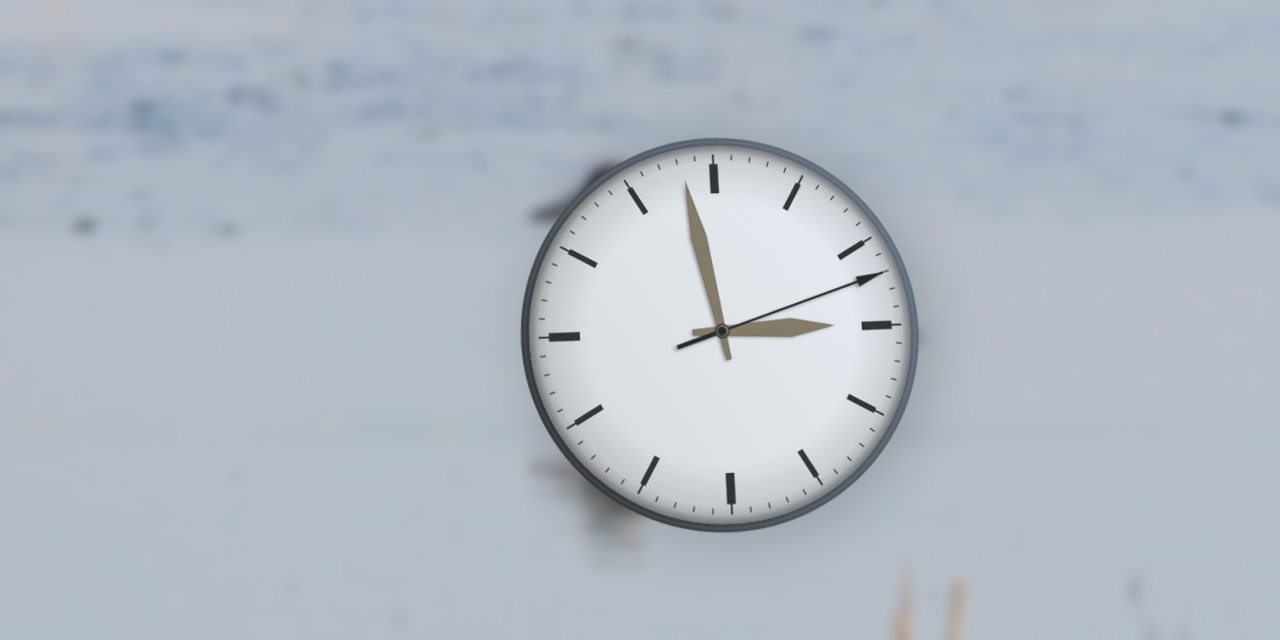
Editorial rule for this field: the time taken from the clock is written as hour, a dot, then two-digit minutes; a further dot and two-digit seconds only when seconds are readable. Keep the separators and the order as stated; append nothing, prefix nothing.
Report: 2.58.12
